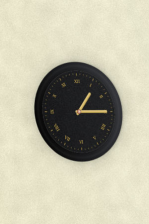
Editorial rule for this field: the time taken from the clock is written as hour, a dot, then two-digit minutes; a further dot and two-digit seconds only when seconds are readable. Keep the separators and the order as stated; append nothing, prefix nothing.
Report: 1.15
